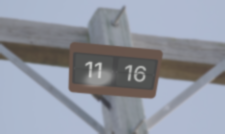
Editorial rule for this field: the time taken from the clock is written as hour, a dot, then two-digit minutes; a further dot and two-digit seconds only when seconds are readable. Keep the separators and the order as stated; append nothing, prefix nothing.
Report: 11.16
